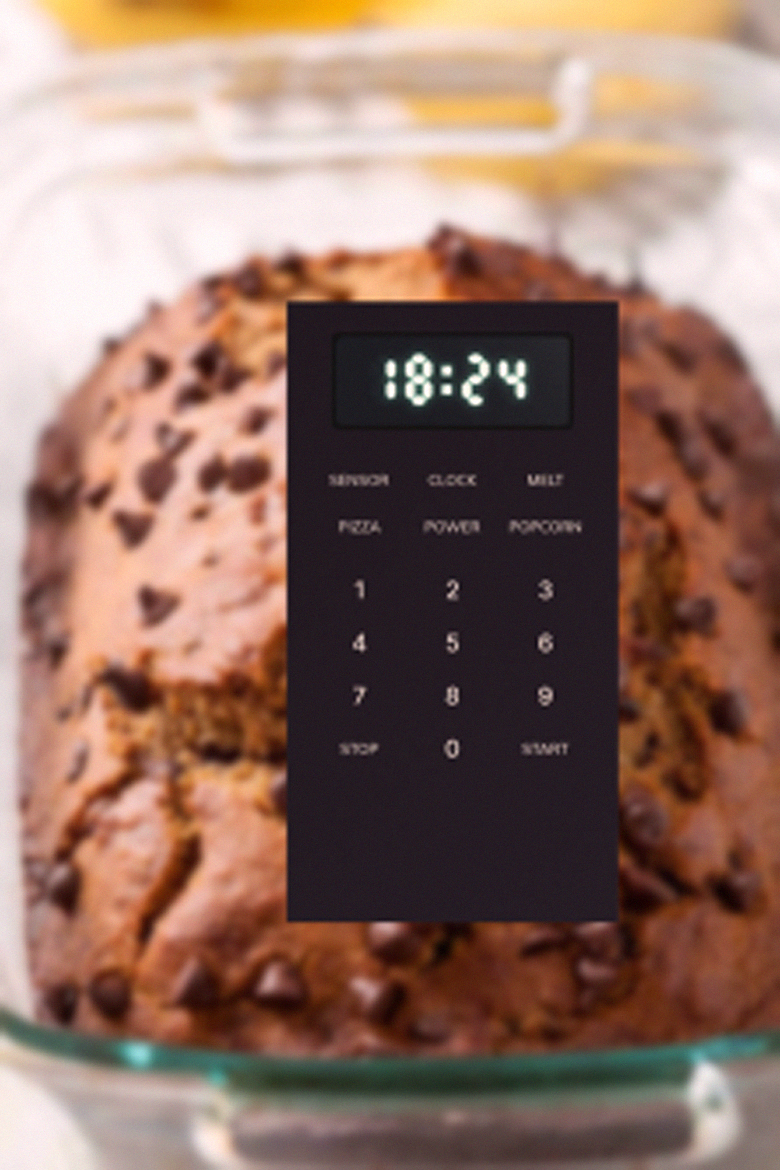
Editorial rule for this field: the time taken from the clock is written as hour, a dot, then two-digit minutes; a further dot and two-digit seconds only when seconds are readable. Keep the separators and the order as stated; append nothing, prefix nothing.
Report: 18.24
